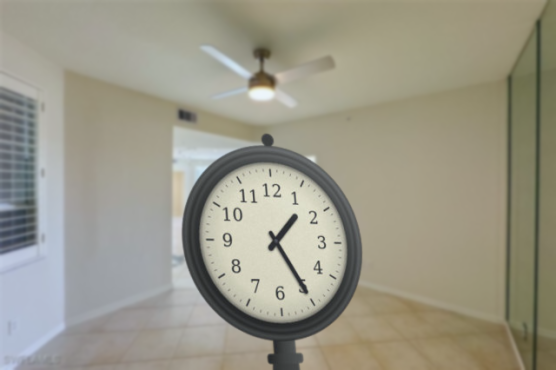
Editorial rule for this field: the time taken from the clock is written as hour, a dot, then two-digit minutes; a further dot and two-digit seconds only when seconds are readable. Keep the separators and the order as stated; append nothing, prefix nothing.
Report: 1.25
